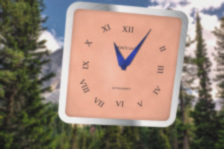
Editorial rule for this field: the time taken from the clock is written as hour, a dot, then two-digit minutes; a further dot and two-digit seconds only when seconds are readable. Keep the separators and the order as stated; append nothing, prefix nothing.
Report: 11.05
